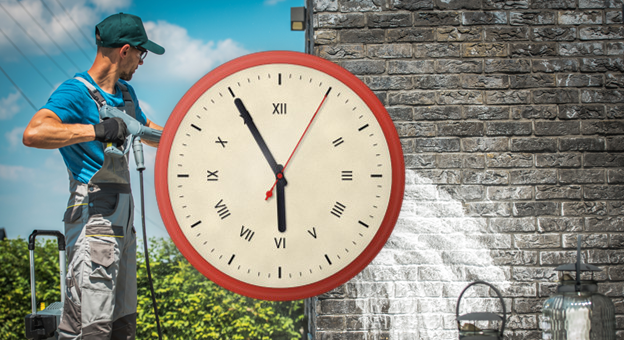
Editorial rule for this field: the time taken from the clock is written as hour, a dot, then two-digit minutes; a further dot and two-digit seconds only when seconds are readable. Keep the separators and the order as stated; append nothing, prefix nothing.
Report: 5.55.05
